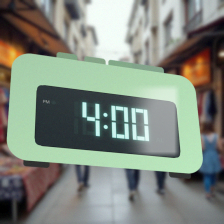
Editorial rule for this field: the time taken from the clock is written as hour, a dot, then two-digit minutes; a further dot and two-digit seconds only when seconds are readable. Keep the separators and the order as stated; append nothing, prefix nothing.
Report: 4.00
